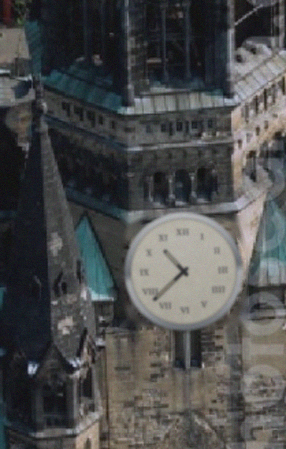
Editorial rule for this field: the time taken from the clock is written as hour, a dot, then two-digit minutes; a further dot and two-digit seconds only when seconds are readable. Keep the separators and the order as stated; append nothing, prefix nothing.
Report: 10.38
